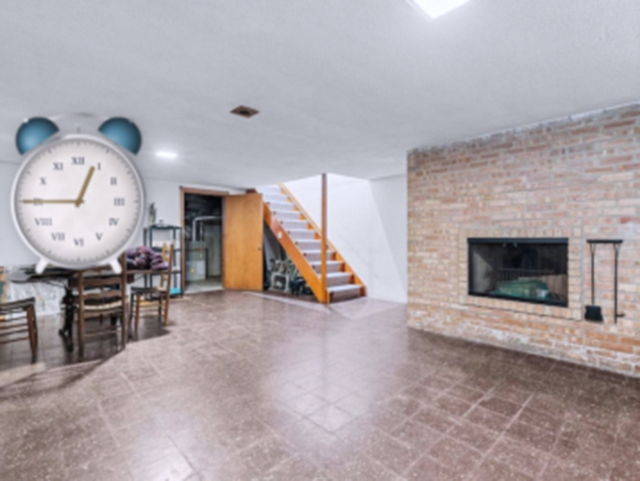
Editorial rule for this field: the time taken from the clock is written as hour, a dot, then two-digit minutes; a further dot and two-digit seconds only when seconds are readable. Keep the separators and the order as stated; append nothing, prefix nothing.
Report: 12.45
